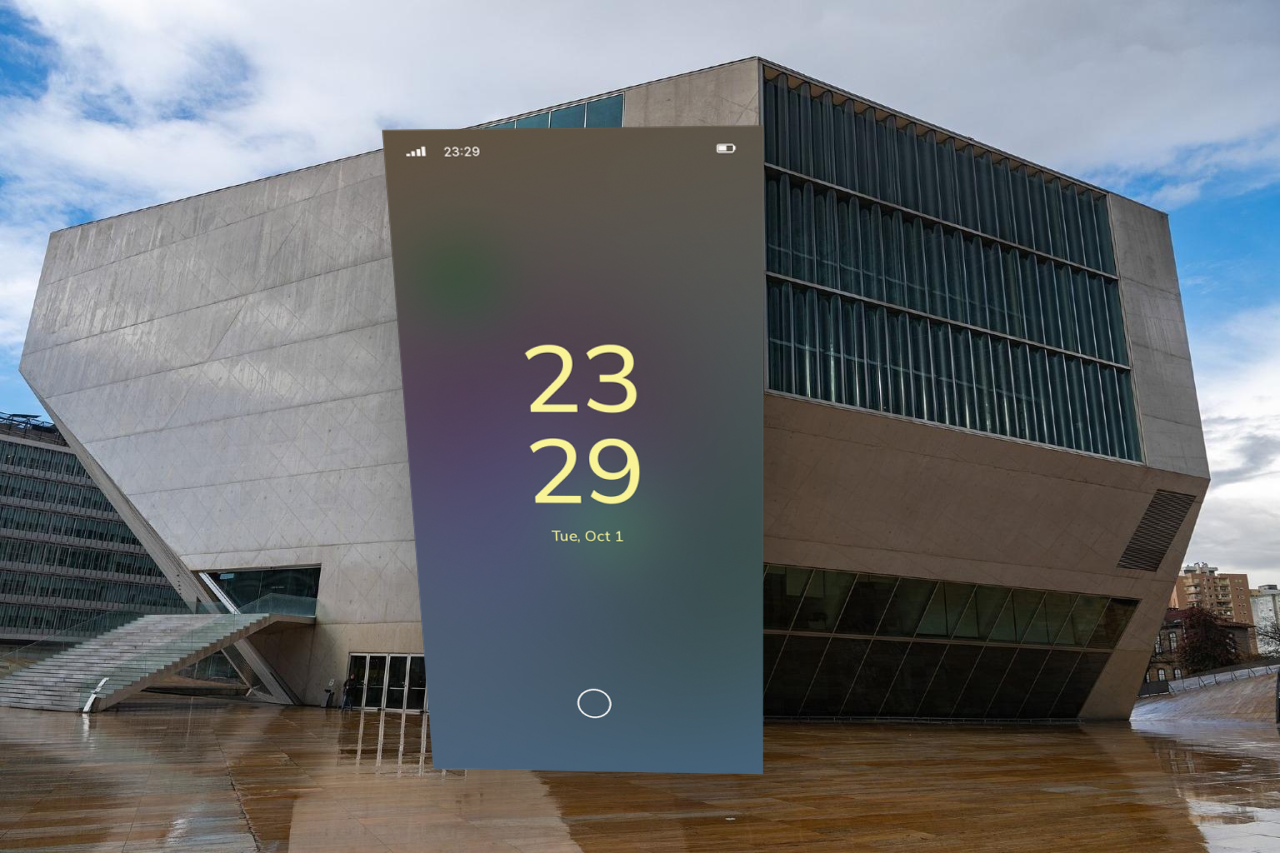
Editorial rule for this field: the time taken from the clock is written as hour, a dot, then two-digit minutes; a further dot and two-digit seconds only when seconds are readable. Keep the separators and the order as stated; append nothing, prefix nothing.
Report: 23.29
